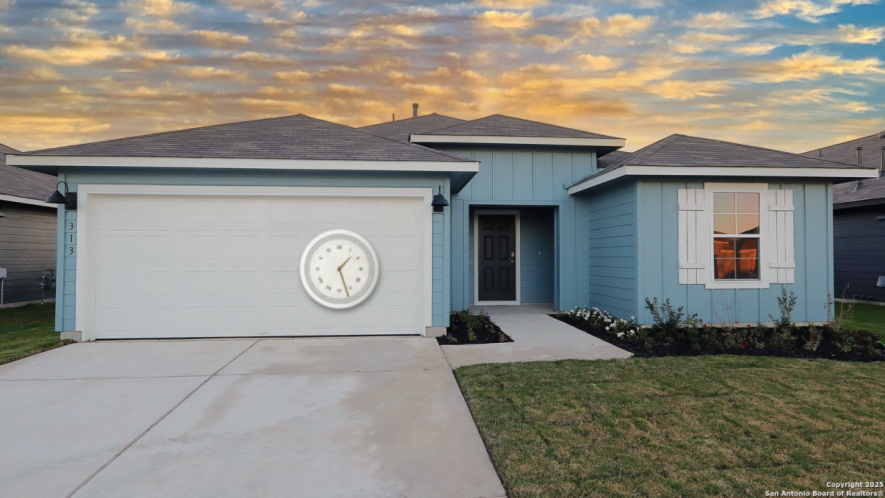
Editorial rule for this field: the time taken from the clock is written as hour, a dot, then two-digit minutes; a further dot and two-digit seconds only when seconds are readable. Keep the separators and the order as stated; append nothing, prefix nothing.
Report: 1.27
